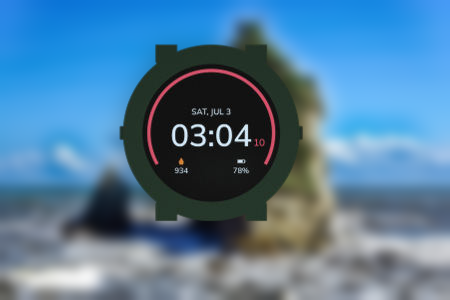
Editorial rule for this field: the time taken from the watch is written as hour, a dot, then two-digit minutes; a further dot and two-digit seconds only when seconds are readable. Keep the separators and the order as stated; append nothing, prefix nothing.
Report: 3.04.10
